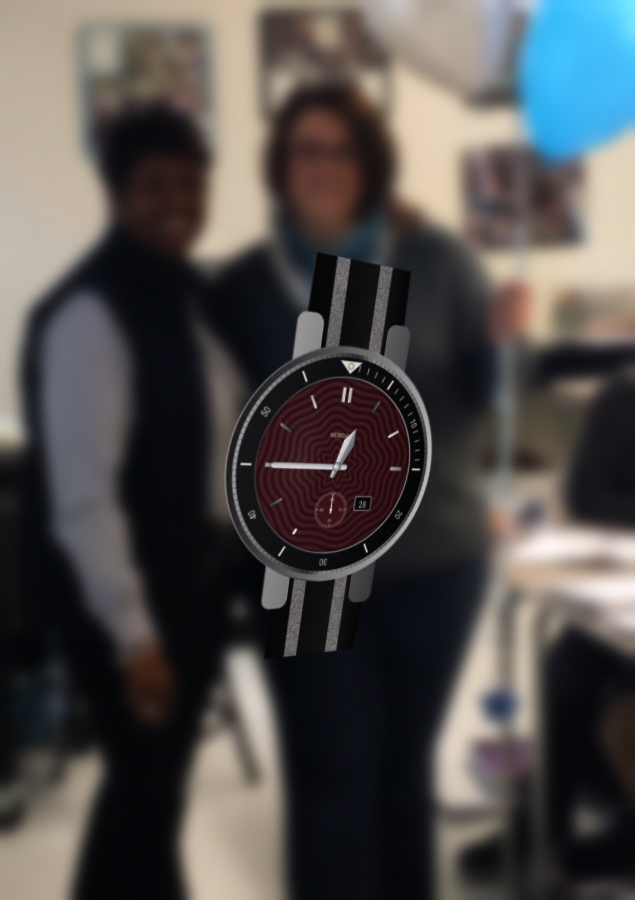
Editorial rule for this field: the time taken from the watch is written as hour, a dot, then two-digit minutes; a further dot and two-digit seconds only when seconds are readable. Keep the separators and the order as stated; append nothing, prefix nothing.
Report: 12.45
